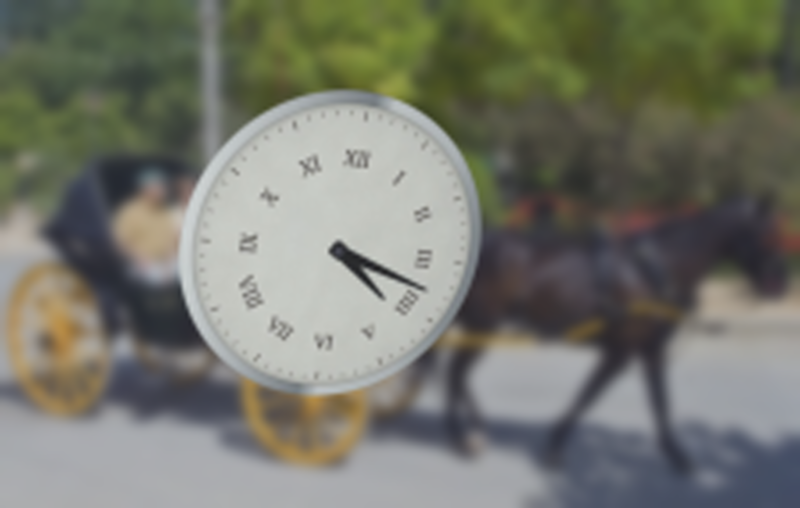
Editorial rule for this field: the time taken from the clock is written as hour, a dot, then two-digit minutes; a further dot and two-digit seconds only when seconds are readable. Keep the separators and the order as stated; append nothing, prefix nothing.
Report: 4.18
